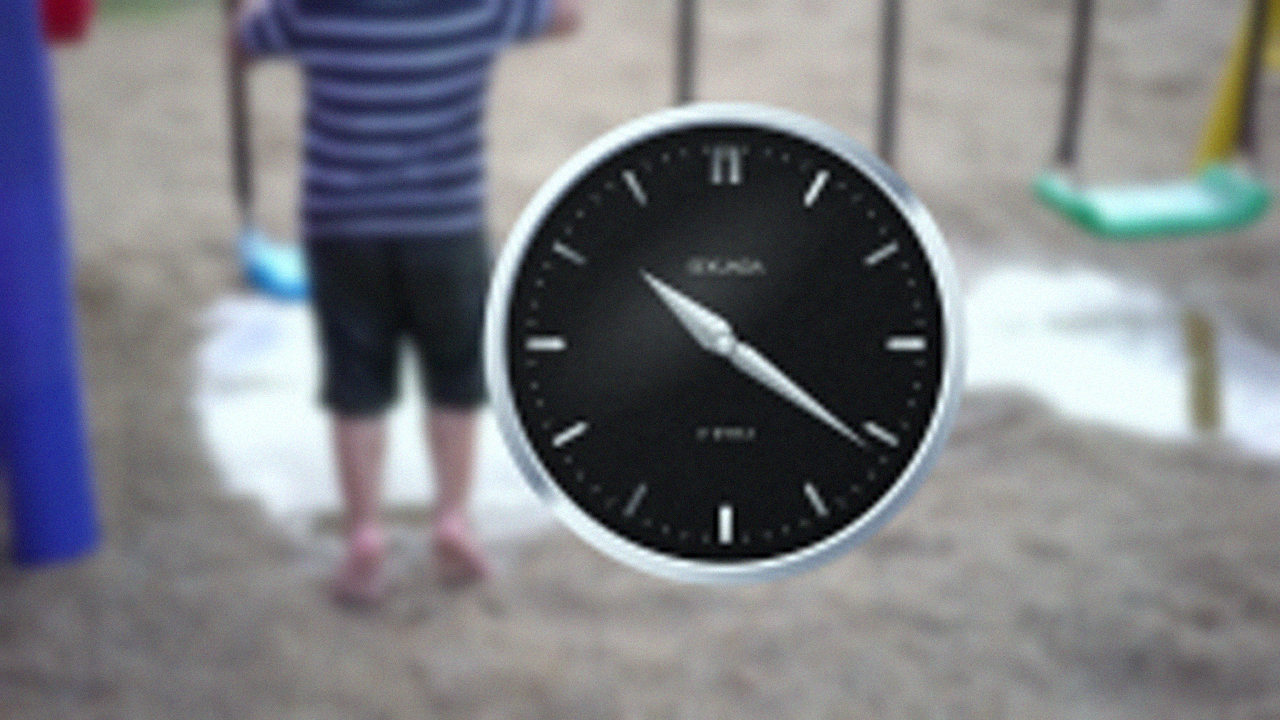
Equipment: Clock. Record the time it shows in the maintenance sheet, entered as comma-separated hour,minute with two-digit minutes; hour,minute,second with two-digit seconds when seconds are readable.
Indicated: 10,21
